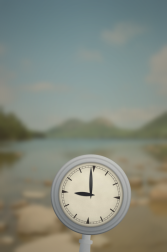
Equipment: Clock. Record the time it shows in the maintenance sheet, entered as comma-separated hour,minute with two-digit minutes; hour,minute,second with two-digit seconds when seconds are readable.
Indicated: 8,59
